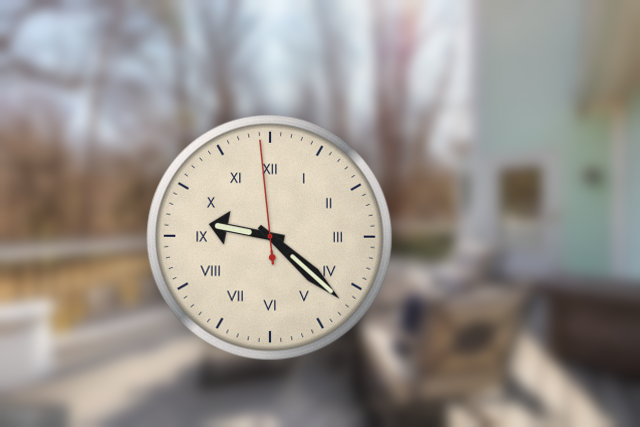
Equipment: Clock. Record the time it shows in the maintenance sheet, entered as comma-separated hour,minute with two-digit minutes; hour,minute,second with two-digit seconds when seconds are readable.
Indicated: 9,21,59
